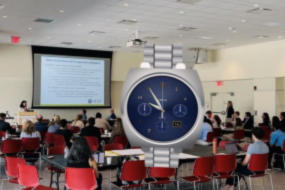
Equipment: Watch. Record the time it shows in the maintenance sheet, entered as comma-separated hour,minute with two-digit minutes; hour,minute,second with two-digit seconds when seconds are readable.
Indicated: 9,55
